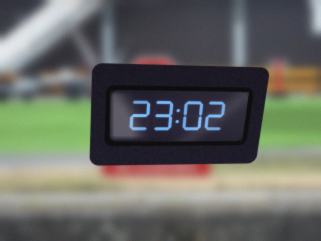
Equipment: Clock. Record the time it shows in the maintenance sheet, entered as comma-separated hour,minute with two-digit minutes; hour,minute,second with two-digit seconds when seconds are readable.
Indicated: 23,02
